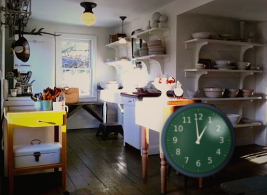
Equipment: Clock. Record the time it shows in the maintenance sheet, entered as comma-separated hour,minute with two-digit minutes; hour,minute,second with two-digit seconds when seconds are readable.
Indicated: 12,59
